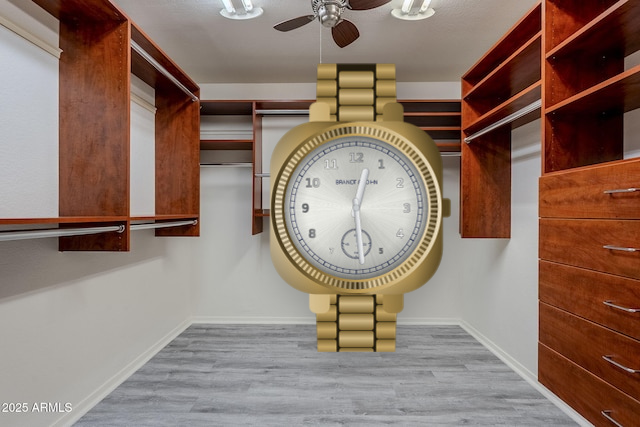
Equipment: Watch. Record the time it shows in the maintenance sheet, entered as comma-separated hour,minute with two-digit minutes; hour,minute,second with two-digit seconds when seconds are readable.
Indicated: 12,29
